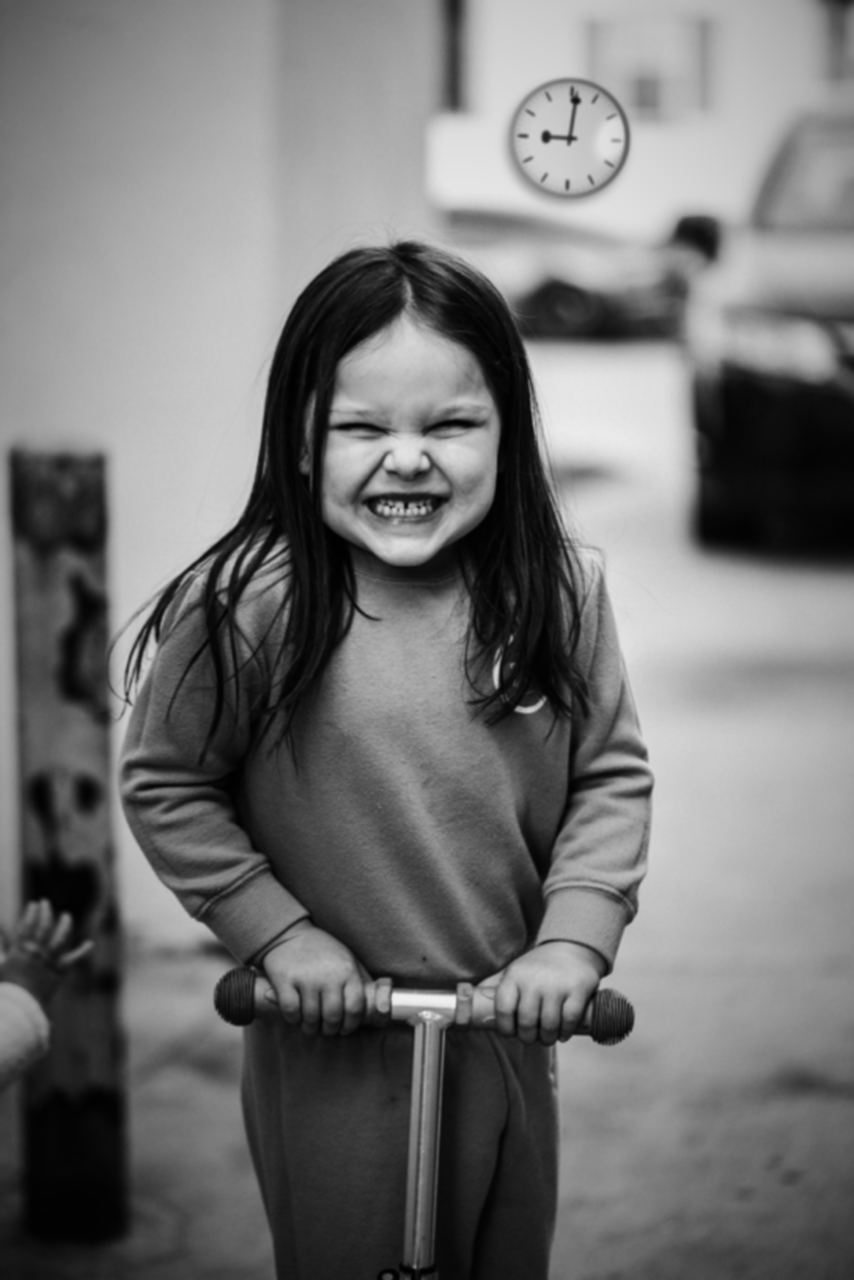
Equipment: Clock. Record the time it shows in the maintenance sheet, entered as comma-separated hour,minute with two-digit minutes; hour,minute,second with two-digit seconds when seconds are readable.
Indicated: 9,01
